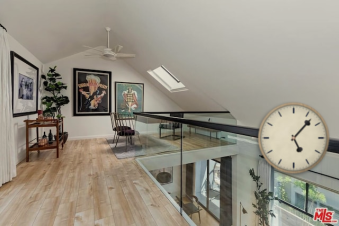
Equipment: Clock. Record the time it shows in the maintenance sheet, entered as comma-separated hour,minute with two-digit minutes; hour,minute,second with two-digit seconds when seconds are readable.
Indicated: 5,07
